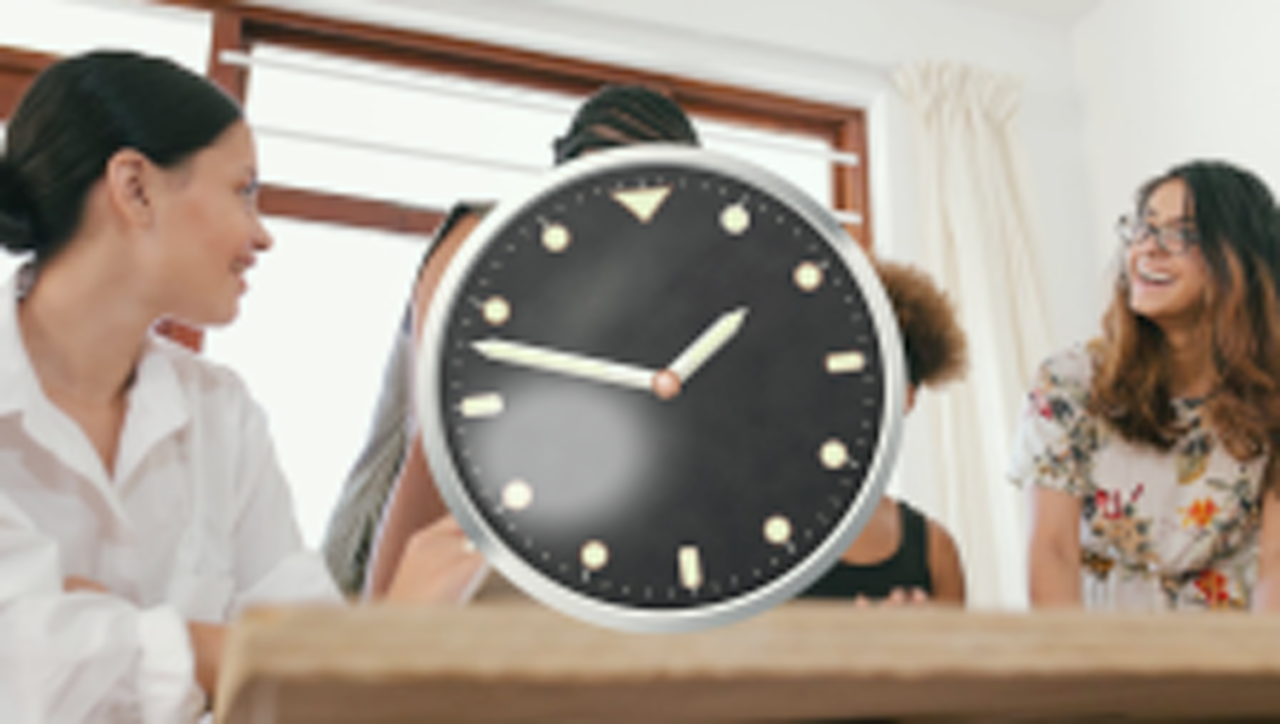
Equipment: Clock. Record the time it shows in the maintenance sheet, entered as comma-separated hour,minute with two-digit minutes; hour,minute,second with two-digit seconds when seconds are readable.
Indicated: 1,48
